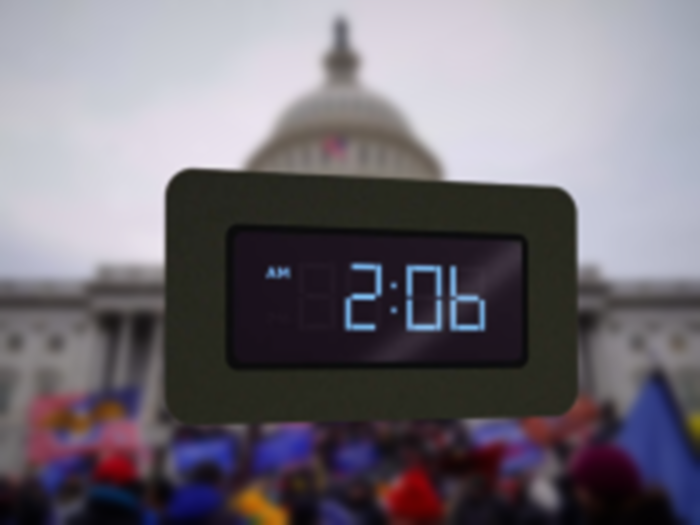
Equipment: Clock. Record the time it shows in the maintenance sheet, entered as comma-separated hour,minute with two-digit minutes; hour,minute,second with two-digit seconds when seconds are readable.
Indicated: 2,06
